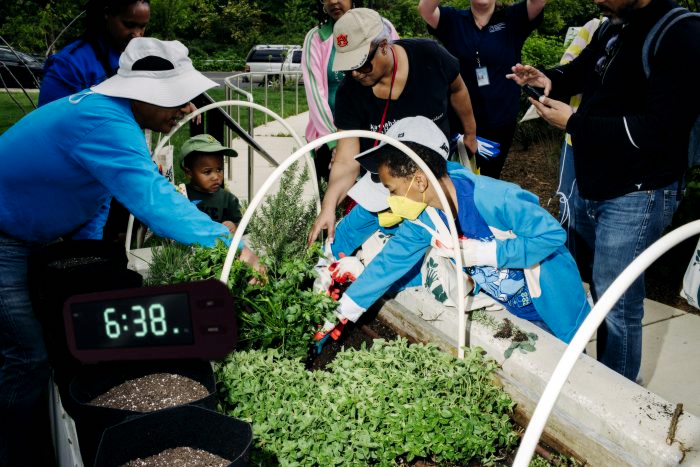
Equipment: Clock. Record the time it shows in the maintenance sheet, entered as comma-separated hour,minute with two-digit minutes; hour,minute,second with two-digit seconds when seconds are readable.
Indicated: 6,38
